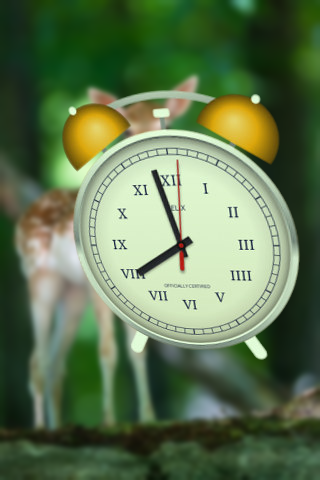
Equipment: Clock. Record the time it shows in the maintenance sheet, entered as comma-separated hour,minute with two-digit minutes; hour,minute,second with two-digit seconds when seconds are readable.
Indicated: 7,58,01
